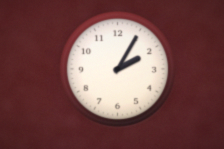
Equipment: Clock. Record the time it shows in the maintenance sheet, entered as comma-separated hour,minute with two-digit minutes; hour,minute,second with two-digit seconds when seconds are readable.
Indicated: 2,05
